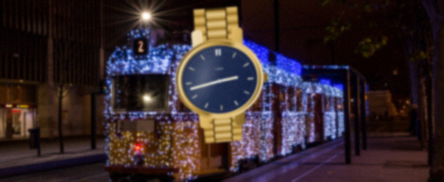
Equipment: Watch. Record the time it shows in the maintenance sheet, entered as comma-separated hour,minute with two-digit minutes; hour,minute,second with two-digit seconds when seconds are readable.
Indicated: 2,43
